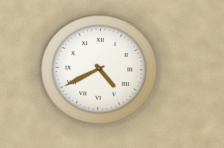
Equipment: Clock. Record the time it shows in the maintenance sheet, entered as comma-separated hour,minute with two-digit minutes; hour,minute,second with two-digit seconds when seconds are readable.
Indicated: 4,40
